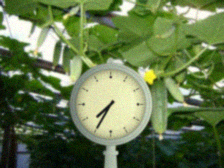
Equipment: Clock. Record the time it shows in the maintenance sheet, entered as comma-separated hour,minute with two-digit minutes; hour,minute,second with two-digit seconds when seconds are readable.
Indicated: 7,35
